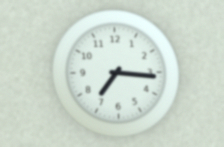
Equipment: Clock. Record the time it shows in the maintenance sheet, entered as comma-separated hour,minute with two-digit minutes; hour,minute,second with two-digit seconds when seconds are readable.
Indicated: 7,16
